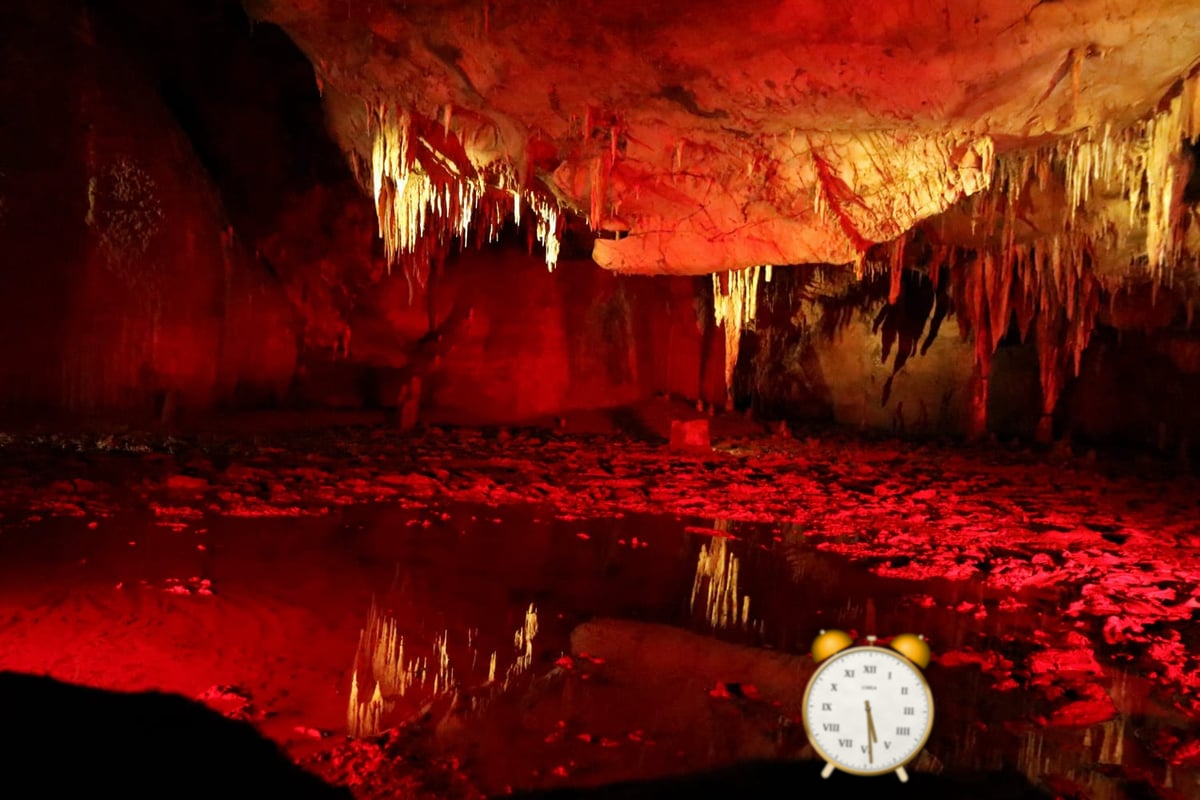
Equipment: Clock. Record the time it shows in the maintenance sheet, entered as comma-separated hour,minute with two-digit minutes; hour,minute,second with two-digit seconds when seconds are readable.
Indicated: 5,29
